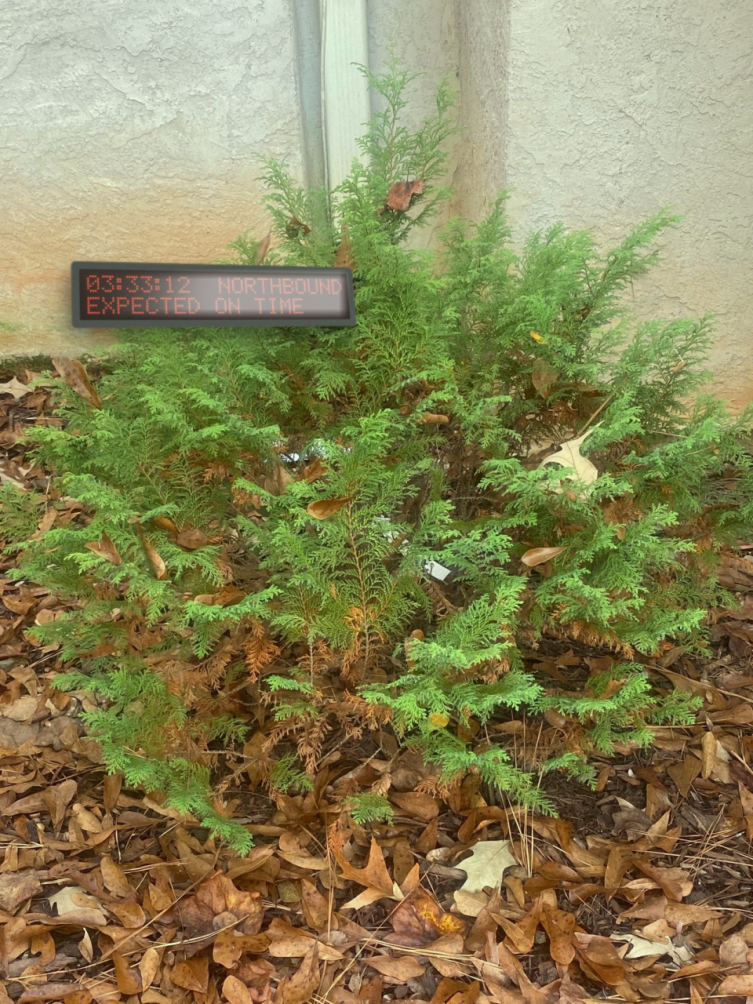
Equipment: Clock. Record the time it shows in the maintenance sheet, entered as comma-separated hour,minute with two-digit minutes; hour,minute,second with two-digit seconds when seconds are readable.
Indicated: 3,33,12
